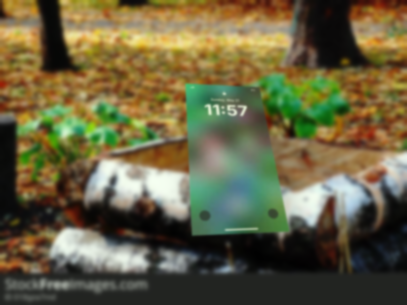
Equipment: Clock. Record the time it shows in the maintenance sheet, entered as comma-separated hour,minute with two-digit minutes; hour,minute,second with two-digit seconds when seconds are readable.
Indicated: 11,57
